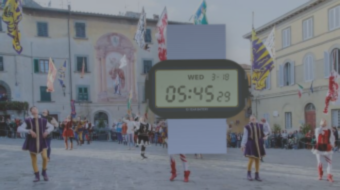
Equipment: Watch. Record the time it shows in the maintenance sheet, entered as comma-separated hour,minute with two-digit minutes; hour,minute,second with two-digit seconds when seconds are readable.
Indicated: 5,45,29
